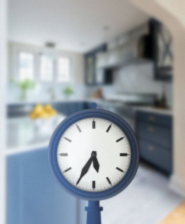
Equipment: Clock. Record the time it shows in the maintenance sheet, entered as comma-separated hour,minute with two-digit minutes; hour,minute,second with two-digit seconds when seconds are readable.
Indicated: 5,35
